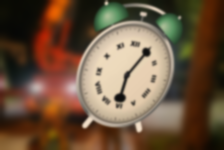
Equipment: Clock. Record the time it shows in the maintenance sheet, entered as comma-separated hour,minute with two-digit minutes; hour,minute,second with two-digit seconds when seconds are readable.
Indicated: 6,05
